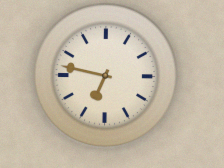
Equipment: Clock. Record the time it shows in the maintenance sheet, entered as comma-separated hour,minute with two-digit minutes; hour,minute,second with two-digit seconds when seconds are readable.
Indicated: 6,47
